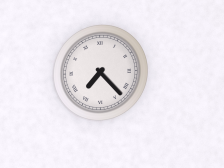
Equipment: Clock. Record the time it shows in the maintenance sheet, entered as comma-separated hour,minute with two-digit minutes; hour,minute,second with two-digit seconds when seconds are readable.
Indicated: 7,23
